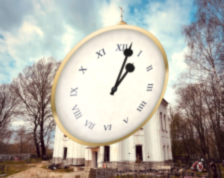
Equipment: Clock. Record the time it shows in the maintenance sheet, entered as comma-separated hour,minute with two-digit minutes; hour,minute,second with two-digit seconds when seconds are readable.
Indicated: 1,02
